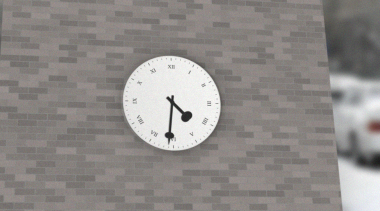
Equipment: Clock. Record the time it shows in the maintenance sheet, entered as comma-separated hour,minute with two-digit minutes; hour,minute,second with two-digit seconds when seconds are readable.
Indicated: 4,31
